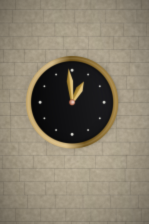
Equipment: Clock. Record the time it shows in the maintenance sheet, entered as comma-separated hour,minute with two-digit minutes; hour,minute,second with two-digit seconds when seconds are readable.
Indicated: 12,59
